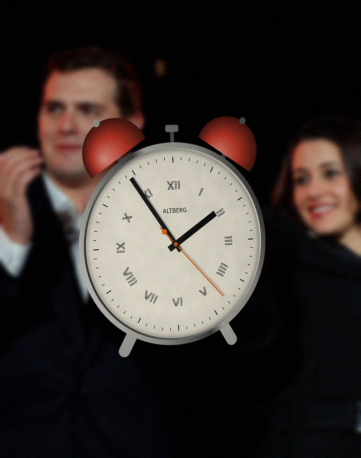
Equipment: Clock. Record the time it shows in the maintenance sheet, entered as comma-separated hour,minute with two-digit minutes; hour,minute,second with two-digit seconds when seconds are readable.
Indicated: 1,54,23
